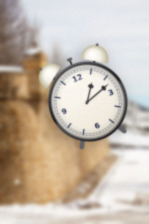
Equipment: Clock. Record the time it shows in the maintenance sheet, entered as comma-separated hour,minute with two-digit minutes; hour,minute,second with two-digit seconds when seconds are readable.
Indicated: 1,12
